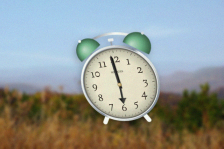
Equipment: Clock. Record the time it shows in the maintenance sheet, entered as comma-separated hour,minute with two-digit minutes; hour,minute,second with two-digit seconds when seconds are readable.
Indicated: 5,59
